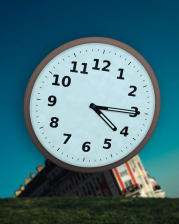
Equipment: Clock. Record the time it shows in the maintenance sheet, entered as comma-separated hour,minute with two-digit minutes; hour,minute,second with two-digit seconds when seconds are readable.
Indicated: 4,15
